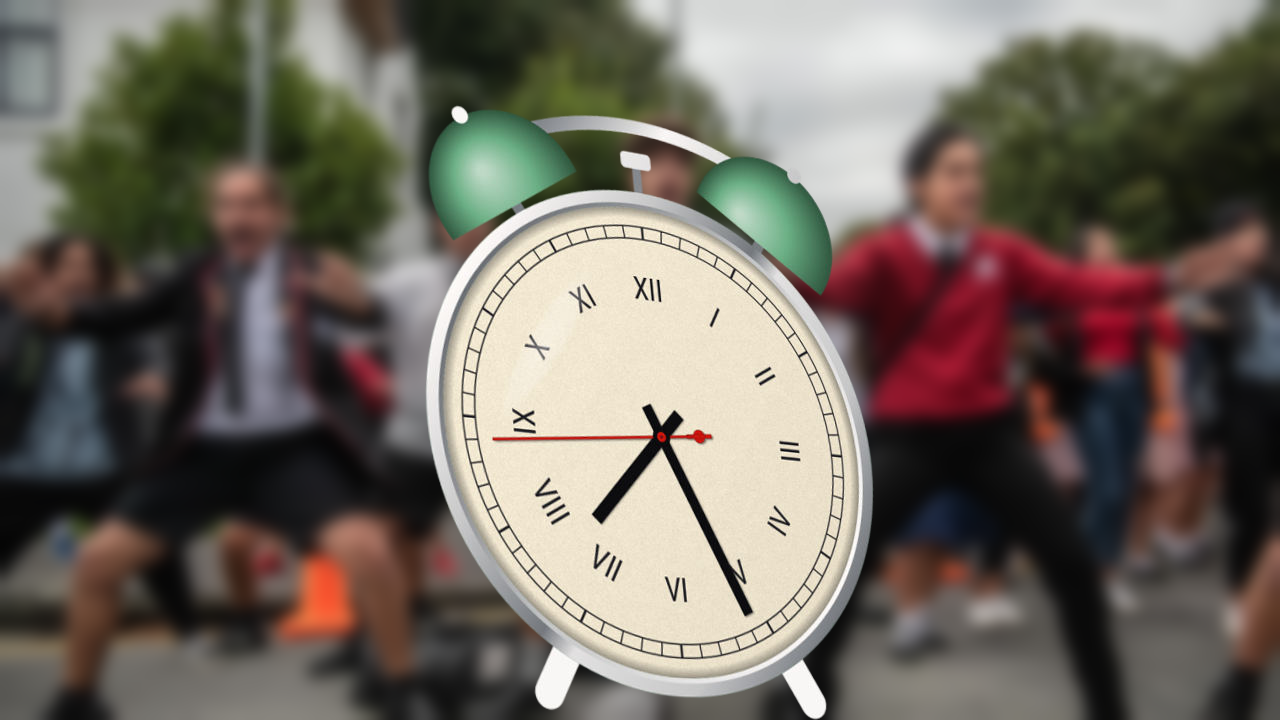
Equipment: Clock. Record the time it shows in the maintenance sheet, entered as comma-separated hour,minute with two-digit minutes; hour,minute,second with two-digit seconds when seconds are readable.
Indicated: 7,25,44
